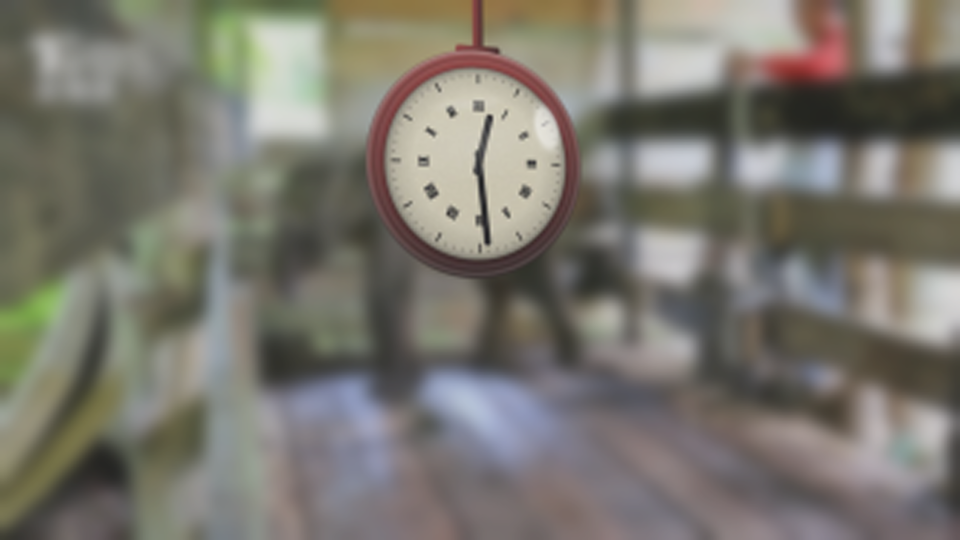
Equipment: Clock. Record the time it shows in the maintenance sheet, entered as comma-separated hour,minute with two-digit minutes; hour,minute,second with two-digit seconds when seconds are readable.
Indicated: 12,29
